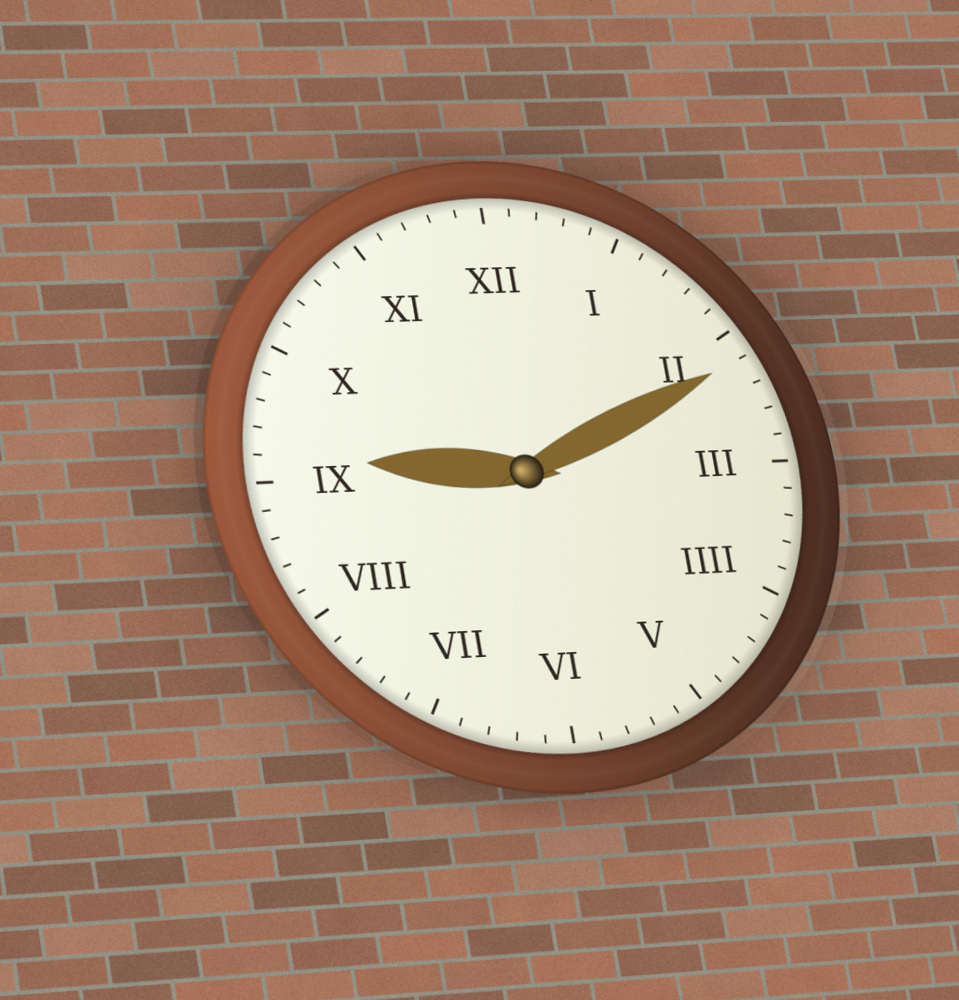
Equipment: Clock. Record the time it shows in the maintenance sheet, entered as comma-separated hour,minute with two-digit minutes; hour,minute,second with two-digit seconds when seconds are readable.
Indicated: 9,11
